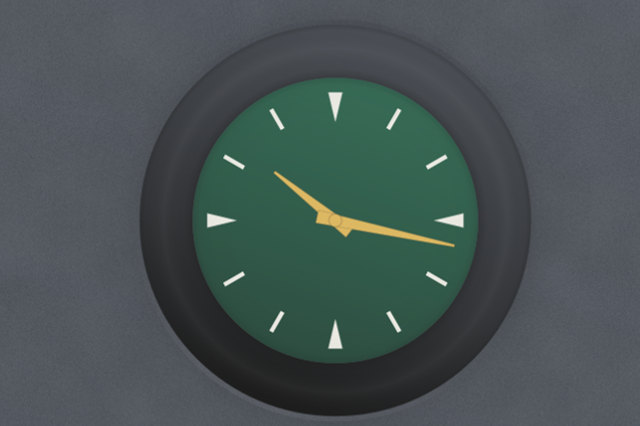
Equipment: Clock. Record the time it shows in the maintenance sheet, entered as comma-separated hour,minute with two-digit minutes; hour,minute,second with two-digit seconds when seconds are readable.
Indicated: 10,17
